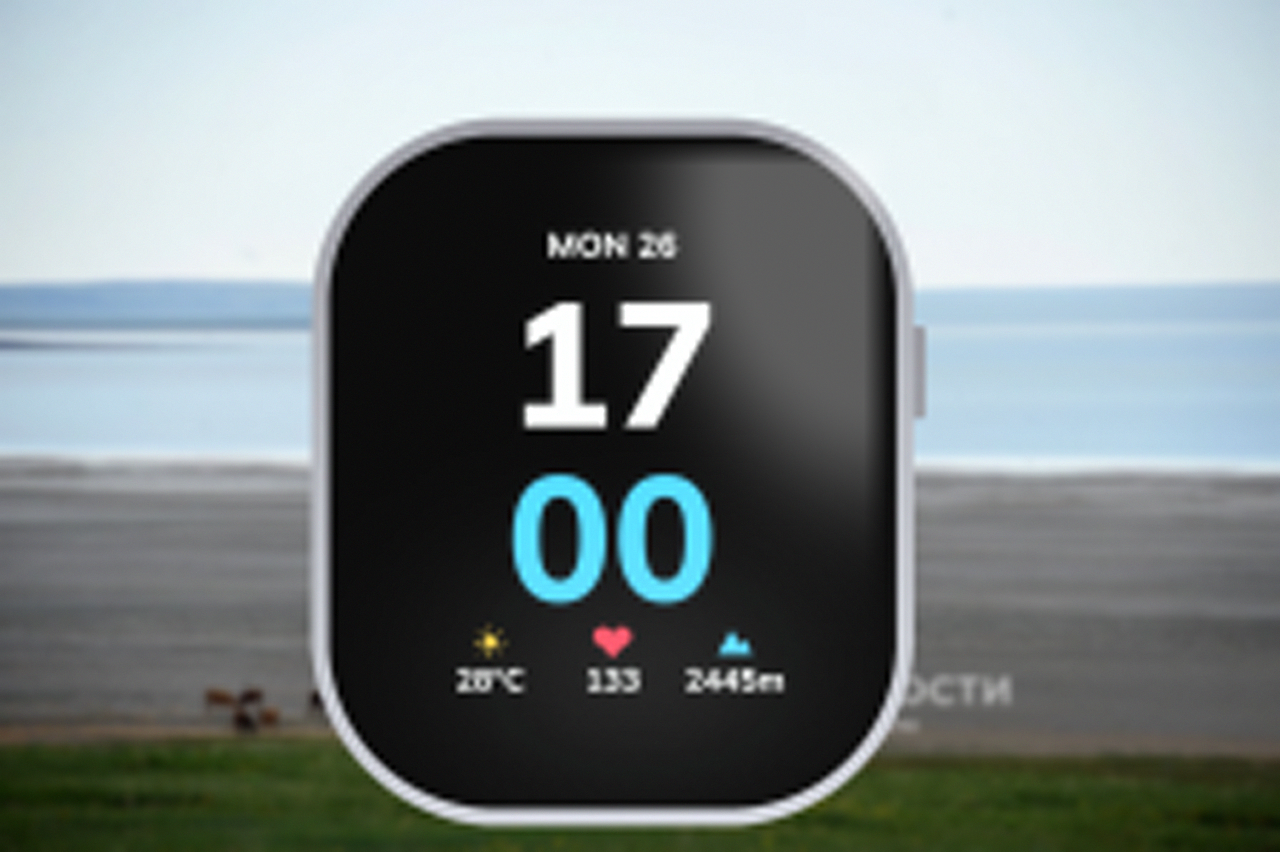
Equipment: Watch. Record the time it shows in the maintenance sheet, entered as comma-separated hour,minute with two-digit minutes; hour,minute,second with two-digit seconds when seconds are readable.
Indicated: 17,00
